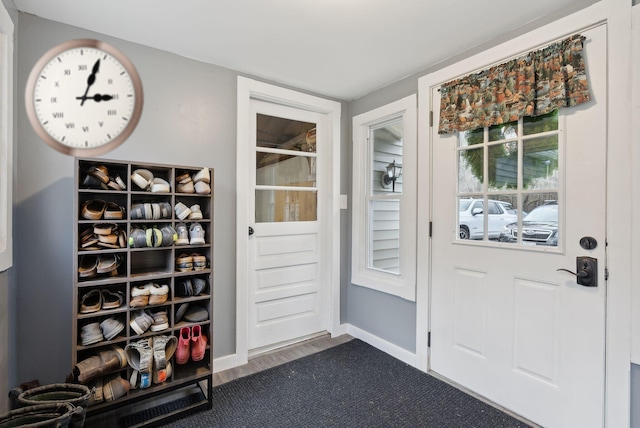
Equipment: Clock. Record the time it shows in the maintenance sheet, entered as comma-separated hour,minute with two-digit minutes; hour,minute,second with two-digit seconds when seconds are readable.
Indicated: 3,04
